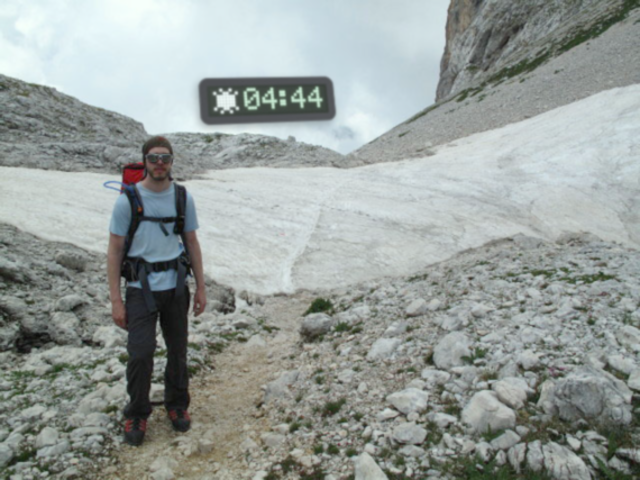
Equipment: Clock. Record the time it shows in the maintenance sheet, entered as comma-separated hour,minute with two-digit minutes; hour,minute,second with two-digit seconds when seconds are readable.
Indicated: 4,44
